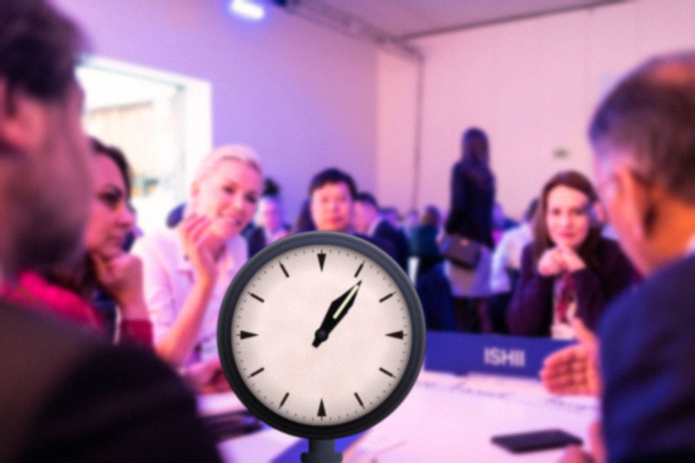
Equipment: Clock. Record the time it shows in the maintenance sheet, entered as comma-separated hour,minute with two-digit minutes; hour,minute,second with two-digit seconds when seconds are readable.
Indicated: 1,06
